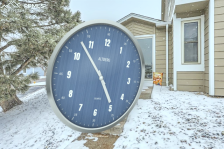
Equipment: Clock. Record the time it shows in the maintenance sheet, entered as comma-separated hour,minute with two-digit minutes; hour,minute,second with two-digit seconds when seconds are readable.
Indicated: 4,53
